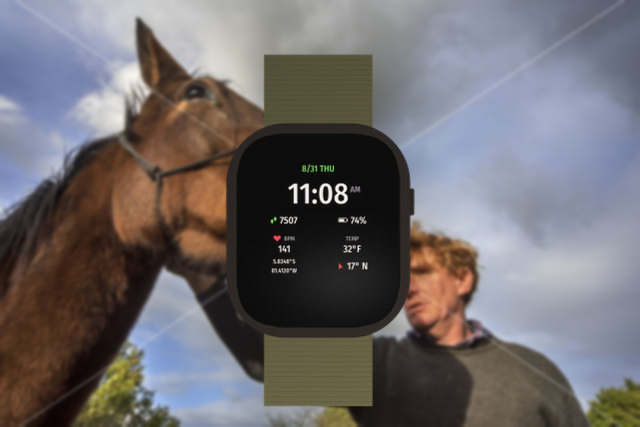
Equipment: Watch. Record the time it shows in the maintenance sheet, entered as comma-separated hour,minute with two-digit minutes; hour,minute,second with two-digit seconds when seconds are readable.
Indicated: 11,08
